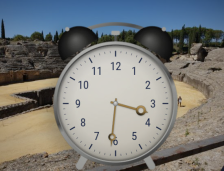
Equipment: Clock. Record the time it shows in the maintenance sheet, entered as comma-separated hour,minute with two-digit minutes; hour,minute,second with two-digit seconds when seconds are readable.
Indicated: 3,31
